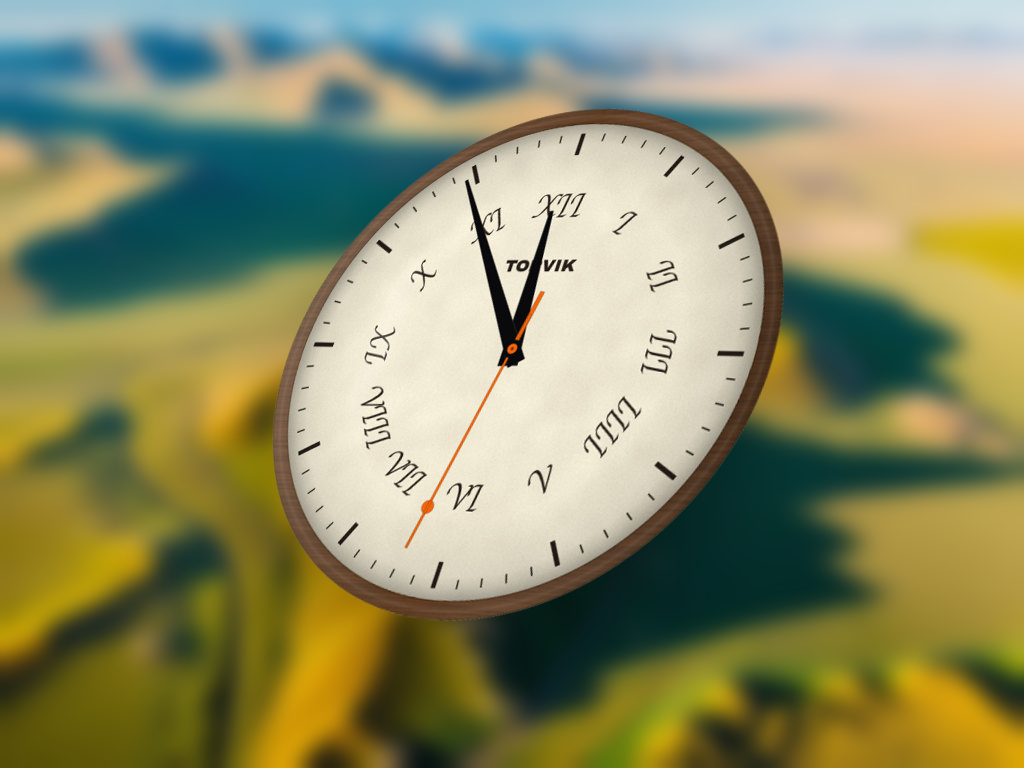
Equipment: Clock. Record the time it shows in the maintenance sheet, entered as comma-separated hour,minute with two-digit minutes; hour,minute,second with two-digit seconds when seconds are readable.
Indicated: 11,54,32
